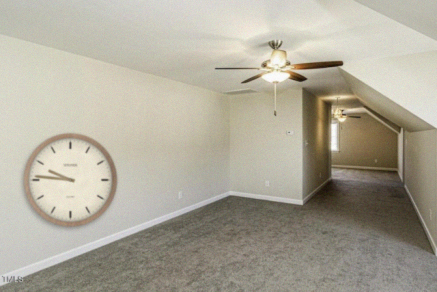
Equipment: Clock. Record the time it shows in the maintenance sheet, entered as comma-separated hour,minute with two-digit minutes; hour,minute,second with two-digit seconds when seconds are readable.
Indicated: 9,46
